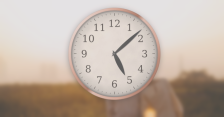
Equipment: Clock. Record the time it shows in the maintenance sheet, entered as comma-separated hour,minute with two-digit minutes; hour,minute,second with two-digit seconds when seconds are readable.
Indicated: 5,08
